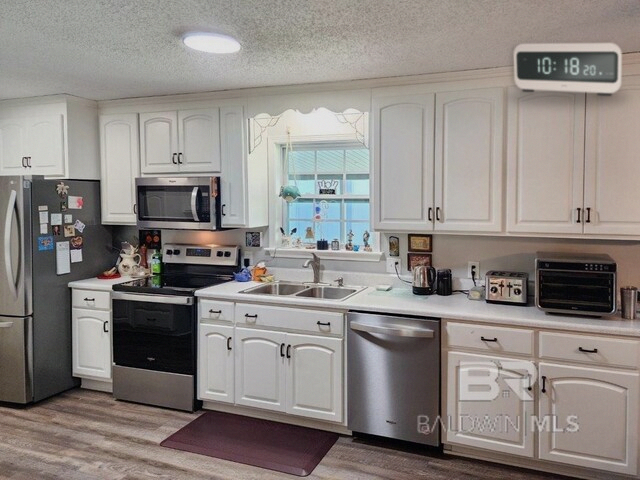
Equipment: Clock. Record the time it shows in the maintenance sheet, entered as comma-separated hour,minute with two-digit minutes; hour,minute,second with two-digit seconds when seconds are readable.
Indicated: 10,18
